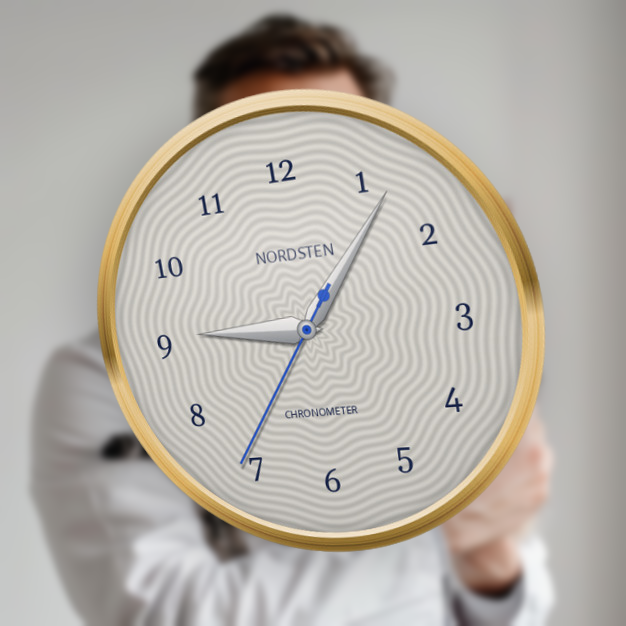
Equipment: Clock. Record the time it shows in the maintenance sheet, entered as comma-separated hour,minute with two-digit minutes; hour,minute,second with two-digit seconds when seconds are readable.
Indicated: 9,06,36
